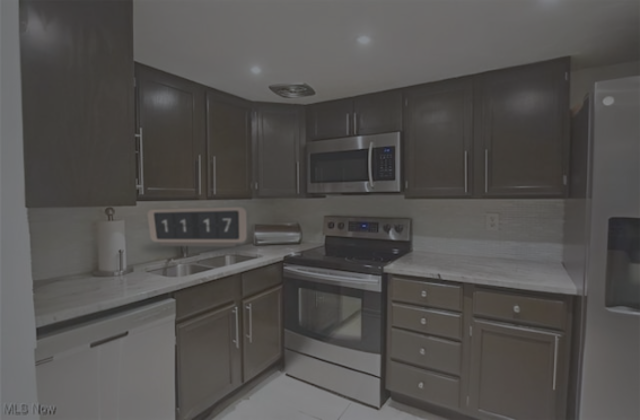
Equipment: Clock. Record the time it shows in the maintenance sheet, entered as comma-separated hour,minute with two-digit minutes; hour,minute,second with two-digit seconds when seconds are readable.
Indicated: 11,17
